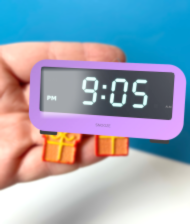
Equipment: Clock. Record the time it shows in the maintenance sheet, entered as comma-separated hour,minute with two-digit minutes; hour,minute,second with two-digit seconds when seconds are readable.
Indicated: 9,05
